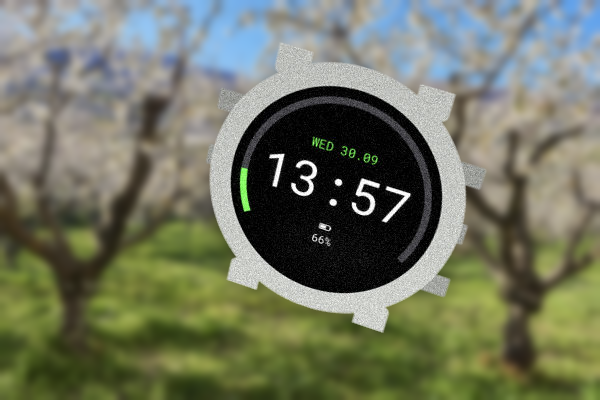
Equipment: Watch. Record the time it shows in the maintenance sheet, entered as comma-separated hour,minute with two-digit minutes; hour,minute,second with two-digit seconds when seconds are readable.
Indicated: 13,57
